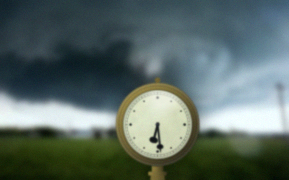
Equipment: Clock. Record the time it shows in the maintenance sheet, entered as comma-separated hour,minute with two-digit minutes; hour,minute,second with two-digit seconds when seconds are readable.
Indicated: 6,29
